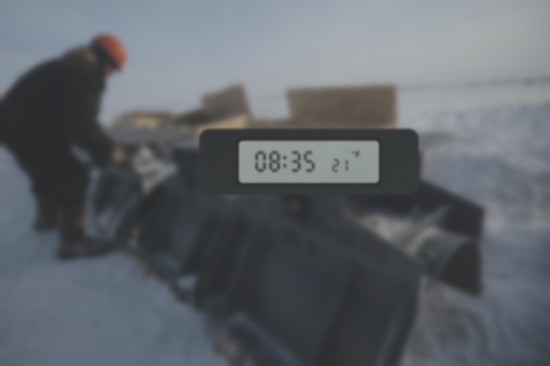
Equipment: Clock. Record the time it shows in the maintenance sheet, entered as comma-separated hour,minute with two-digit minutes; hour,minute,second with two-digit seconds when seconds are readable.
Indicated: 8,35
